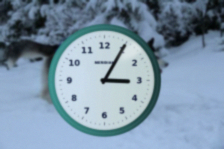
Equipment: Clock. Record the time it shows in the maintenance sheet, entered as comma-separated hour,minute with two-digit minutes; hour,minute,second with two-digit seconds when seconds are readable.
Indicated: 3,05
